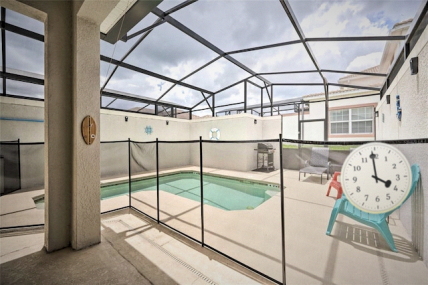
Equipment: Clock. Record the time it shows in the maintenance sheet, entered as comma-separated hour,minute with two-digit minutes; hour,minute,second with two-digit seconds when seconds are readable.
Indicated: 3,59
